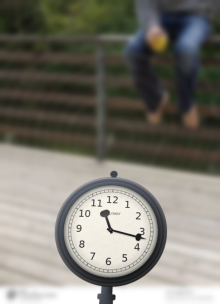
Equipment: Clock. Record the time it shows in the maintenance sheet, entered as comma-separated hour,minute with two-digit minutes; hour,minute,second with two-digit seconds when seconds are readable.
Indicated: 11,17
